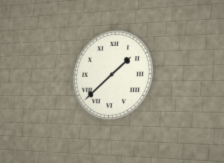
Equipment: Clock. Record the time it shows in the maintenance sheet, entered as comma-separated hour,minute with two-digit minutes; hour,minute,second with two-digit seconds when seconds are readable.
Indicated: 1,38
